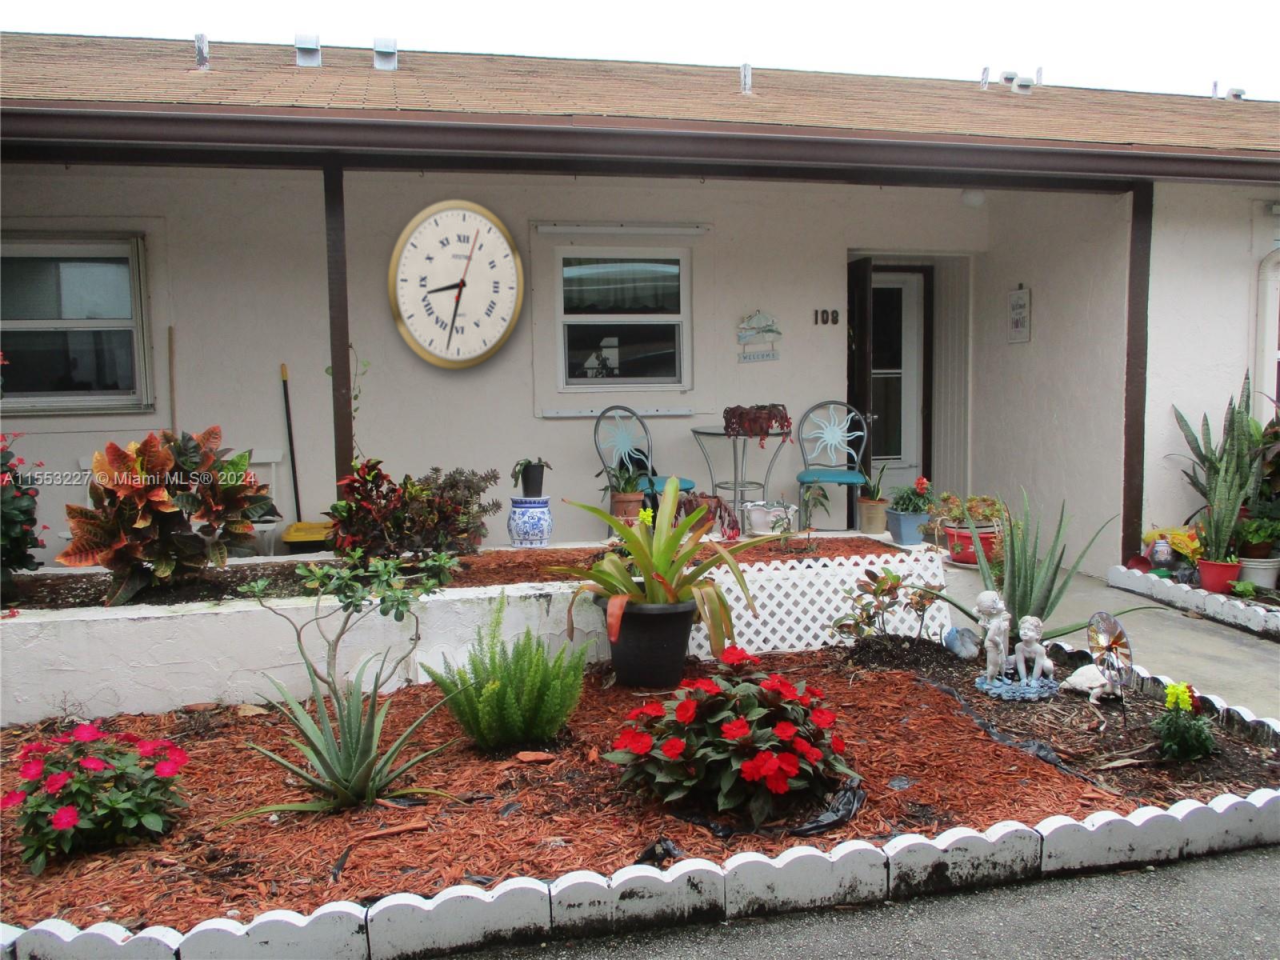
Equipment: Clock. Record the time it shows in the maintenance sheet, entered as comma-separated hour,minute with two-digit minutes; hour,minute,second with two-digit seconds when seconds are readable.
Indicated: 8,32,03
